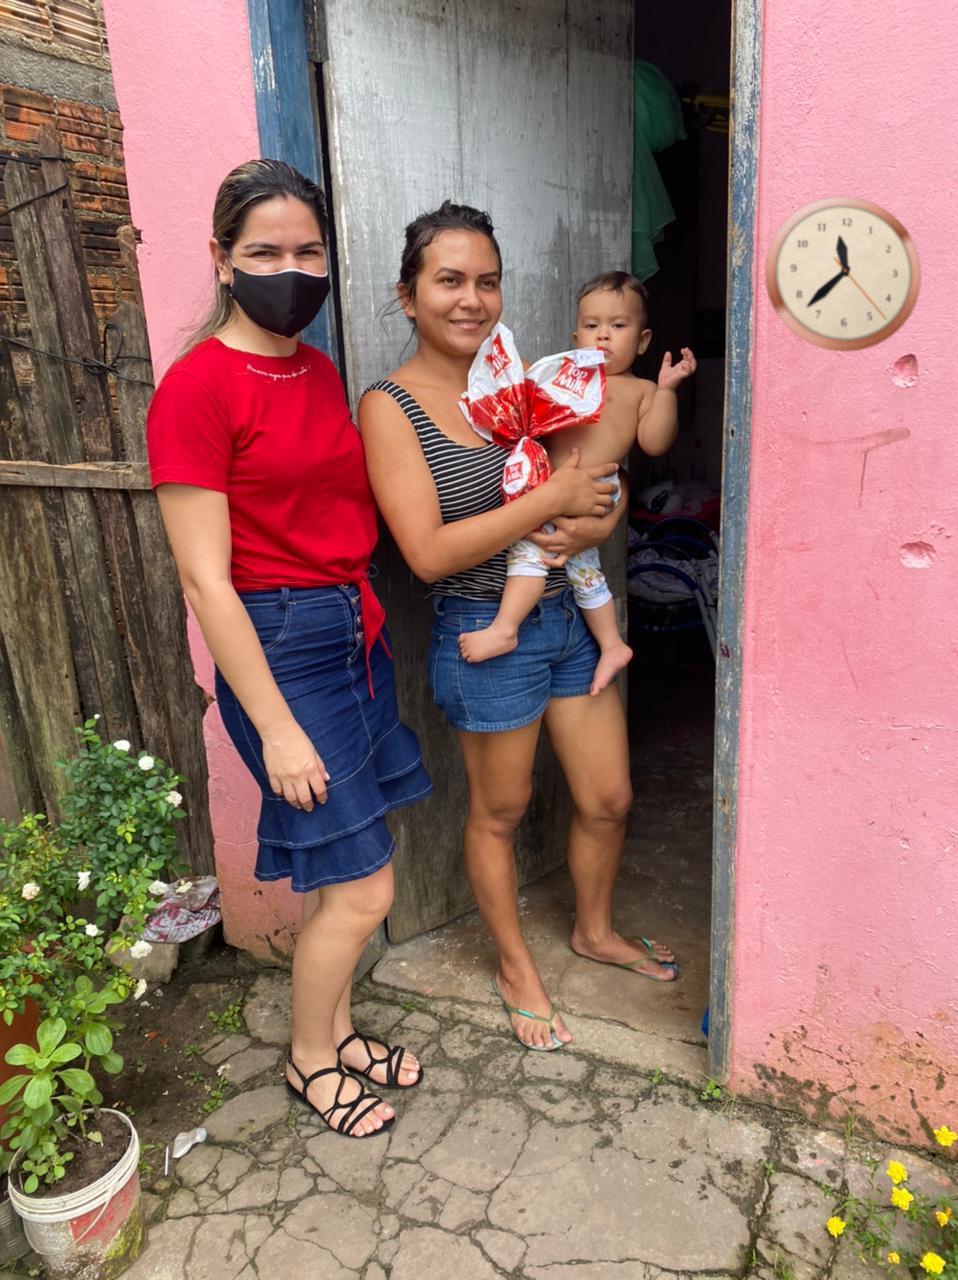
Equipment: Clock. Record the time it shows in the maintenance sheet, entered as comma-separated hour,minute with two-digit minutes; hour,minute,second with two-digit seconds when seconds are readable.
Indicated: 11,37,23
